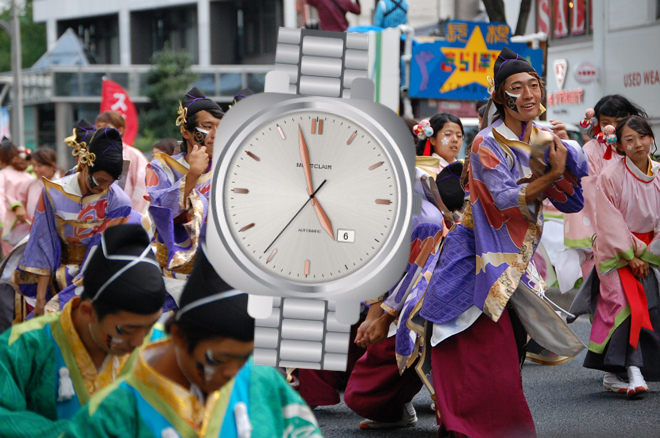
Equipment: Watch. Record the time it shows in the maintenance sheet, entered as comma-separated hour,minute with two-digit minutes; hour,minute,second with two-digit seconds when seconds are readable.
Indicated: 4,57,36
